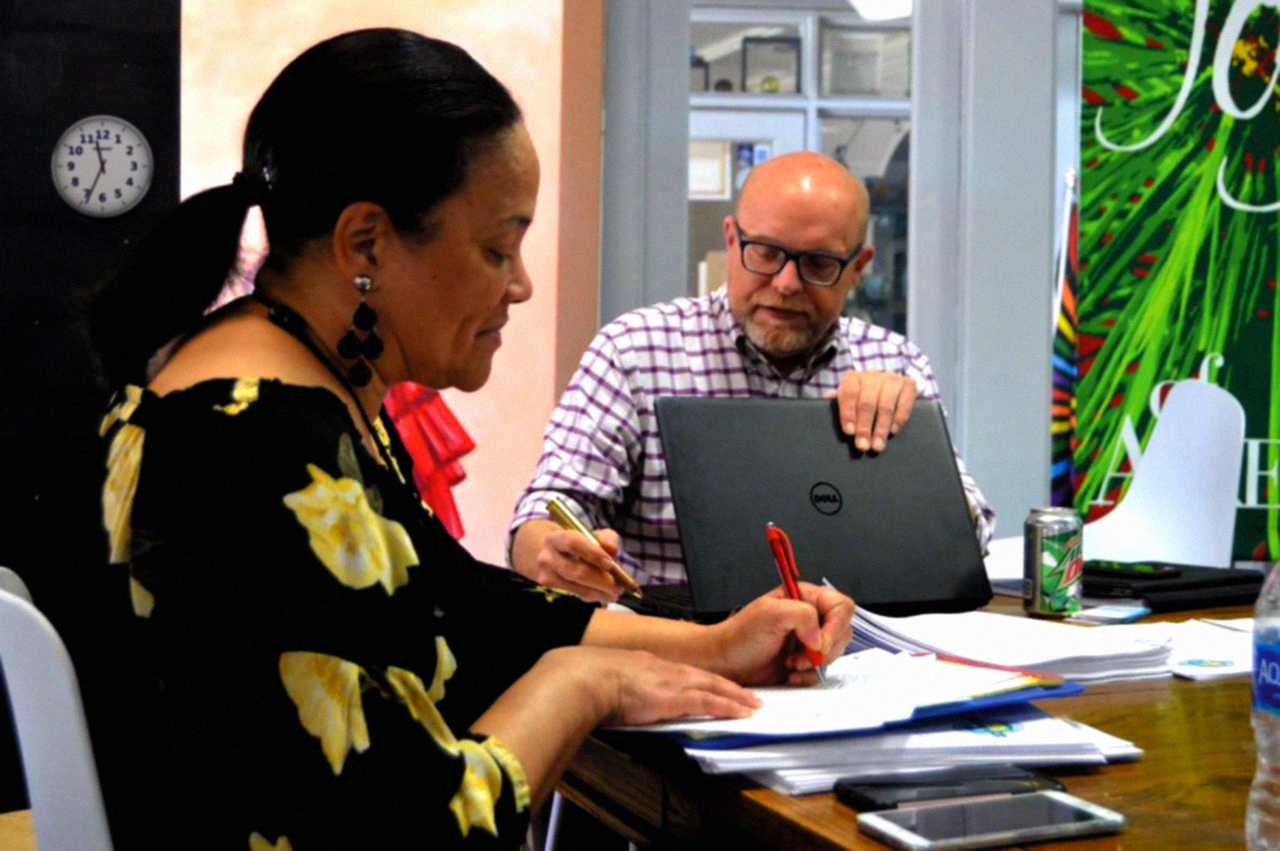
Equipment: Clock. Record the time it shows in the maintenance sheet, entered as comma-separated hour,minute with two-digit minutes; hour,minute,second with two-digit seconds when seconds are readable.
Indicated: 11,34
